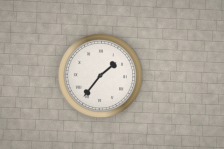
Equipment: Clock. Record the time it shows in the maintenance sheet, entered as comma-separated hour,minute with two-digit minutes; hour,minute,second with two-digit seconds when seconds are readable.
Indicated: 1,36
